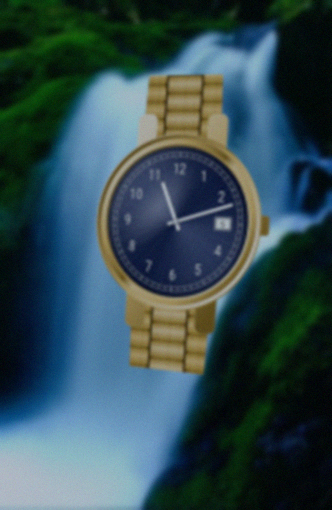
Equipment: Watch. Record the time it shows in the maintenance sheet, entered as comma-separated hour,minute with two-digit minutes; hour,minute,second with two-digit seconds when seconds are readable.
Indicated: 11,12
